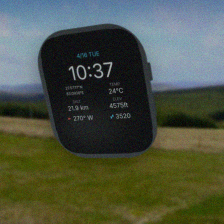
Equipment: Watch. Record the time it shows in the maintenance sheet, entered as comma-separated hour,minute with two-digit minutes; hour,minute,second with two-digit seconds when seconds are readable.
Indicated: 10,37
